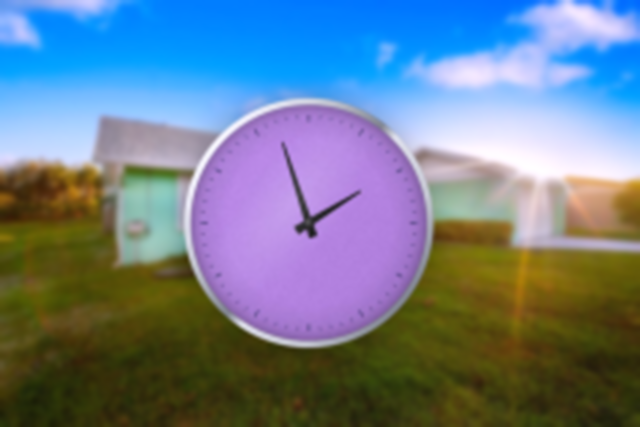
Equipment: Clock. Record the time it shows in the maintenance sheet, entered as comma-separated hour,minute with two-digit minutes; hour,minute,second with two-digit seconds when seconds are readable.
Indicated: 1,57
